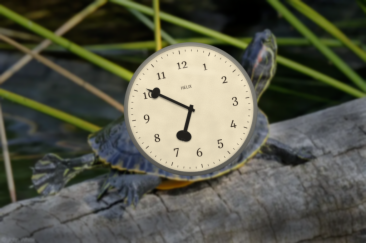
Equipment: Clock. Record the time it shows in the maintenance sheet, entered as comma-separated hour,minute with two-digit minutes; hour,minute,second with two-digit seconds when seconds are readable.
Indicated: 6,51
